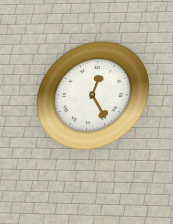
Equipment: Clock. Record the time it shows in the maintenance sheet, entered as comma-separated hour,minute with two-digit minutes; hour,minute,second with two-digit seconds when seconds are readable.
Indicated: 12,24
